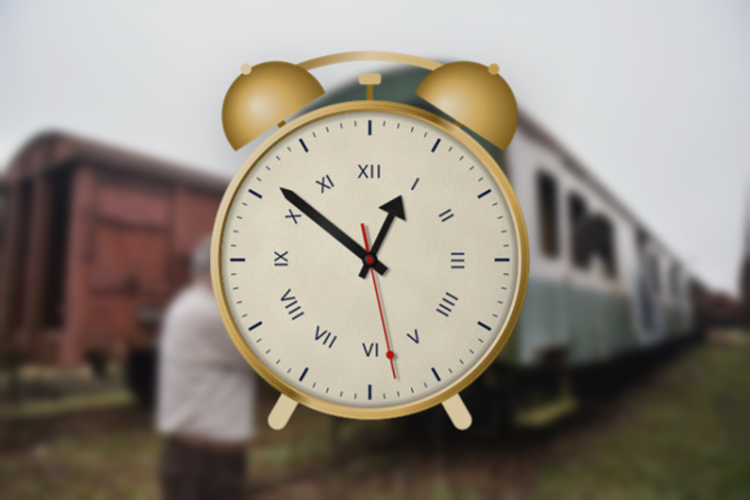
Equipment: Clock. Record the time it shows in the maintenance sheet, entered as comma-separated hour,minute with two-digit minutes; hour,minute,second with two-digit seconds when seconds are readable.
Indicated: 12,51,28
